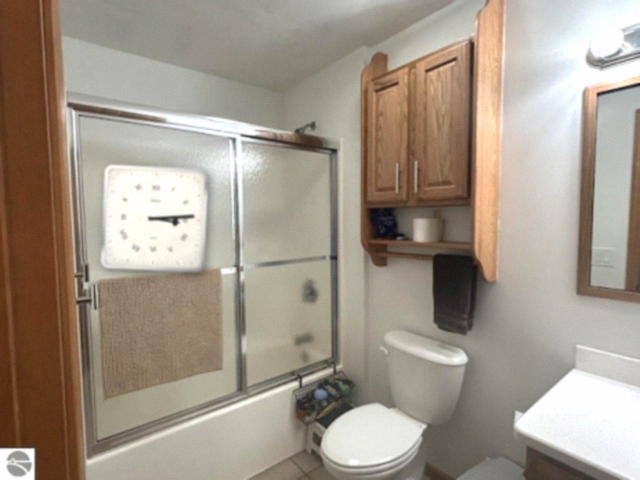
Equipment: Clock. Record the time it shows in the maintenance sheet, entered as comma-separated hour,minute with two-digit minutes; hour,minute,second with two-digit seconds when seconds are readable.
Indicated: 3,14
